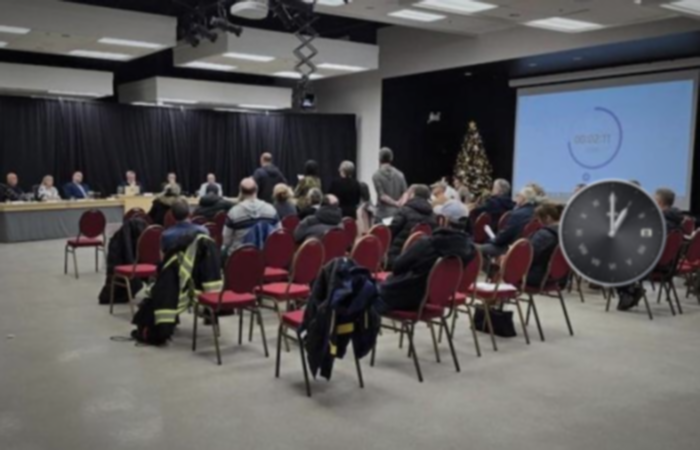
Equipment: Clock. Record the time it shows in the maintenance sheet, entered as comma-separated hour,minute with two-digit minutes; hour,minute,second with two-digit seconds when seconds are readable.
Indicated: 1,00
